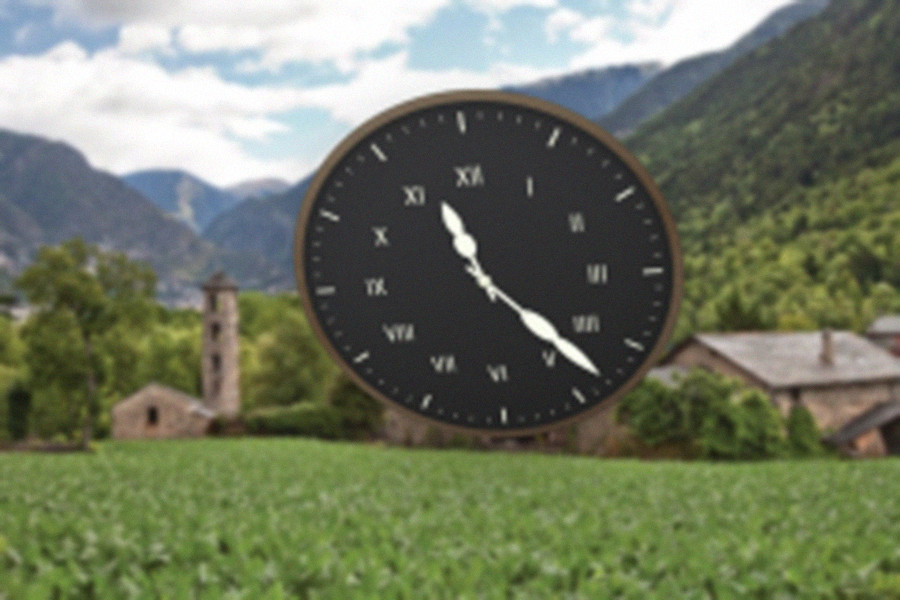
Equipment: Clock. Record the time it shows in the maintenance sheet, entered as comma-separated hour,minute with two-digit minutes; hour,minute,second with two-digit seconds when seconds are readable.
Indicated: 11,23
